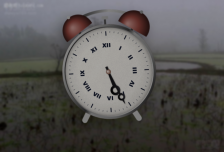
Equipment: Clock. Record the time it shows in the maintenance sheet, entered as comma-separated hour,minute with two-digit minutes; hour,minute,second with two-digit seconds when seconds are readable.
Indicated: 5,26
